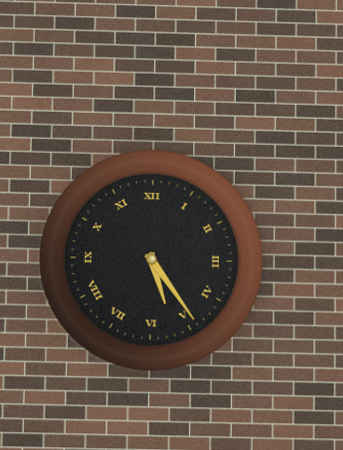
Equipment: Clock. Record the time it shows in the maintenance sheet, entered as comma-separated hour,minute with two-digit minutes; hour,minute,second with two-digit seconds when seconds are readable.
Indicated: 5,24
